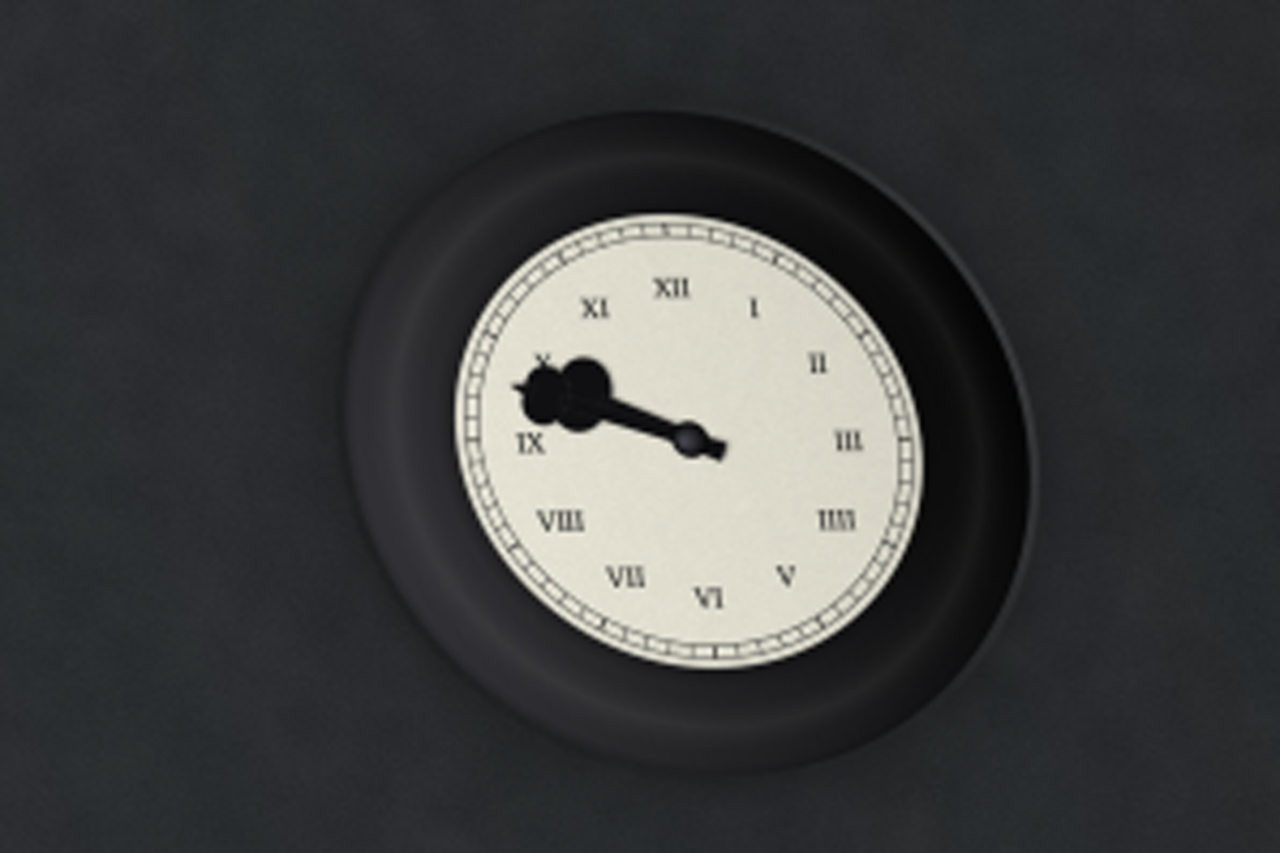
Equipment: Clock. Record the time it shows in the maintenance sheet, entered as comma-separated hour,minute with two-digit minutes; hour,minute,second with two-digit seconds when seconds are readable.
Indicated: 9,48
